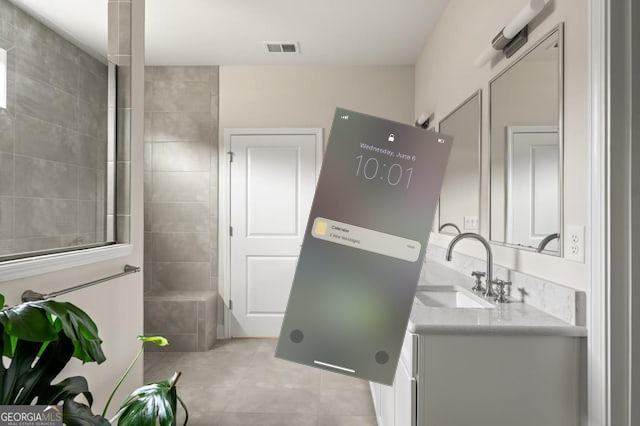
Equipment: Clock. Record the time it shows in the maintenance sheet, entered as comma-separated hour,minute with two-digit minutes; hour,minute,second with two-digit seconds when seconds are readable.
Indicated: 10,01
